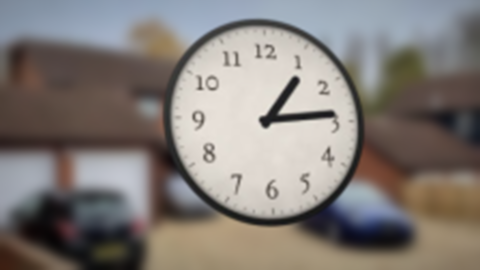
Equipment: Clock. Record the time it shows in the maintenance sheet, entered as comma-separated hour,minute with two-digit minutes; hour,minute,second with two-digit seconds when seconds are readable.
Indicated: 1,14
